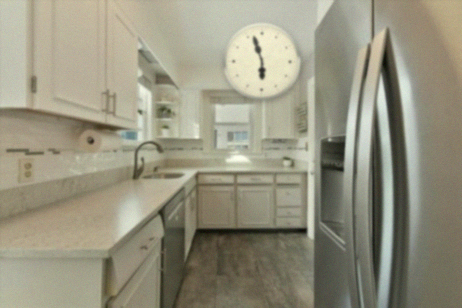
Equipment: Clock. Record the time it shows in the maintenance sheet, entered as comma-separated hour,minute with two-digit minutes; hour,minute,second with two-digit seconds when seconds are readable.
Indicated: 5,57
